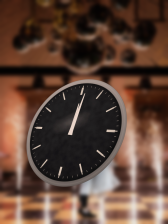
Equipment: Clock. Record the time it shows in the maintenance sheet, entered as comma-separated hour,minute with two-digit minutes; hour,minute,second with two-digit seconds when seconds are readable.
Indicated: 12,01
